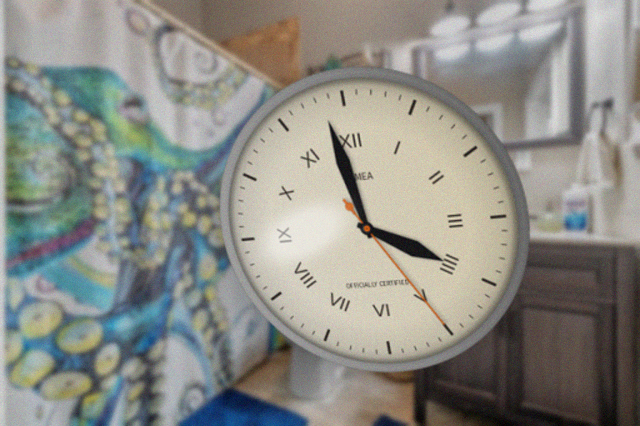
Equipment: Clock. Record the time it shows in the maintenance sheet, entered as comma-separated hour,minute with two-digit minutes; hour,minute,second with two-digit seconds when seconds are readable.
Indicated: 3,58,25
